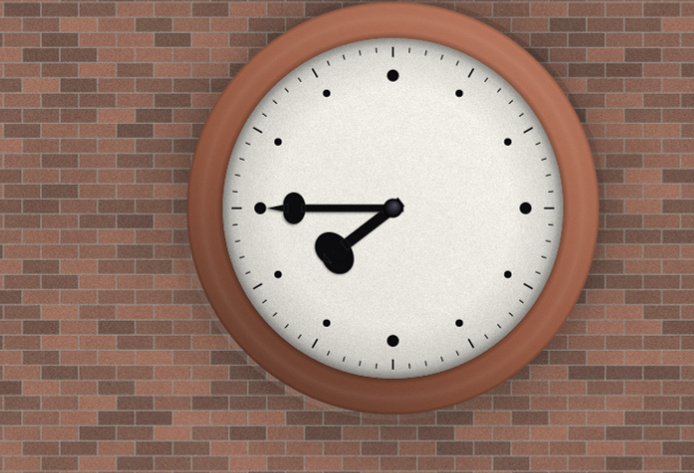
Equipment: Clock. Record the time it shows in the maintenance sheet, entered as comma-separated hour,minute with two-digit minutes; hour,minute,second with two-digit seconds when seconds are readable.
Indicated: 7,45
